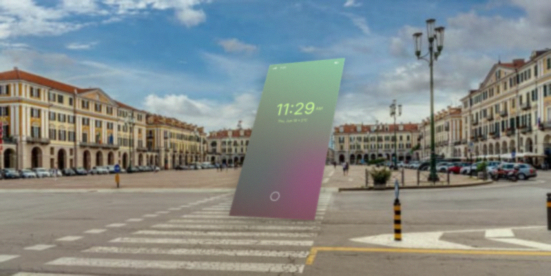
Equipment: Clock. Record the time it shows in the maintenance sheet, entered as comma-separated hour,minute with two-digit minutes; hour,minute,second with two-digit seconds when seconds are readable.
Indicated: 11,29
